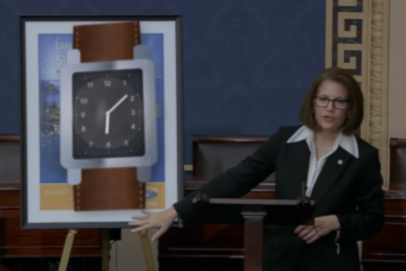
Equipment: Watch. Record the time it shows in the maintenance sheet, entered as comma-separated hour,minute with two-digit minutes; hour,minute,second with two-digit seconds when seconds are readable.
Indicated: 6,08
